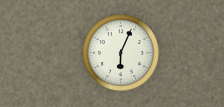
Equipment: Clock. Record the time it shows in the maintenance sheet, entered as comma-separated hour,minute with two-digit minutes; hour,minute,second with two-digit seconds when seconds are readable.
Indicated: 6,04
